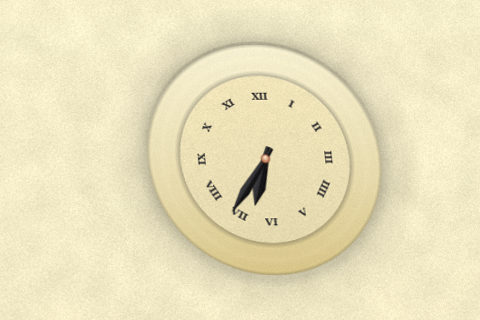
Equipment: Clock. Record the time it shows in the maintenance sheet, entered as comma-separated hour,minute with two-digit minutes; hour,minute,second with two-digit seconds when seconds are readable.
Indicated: 6,36
